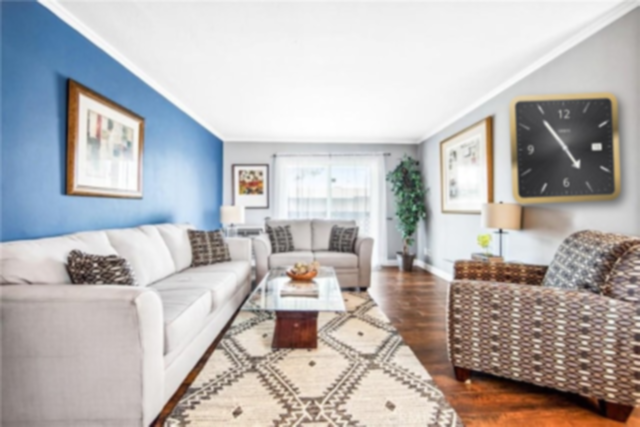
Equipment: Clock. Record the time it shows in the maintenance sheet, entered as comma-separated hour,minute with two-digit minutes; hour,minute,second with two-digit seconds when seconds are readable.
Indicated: 4,54
